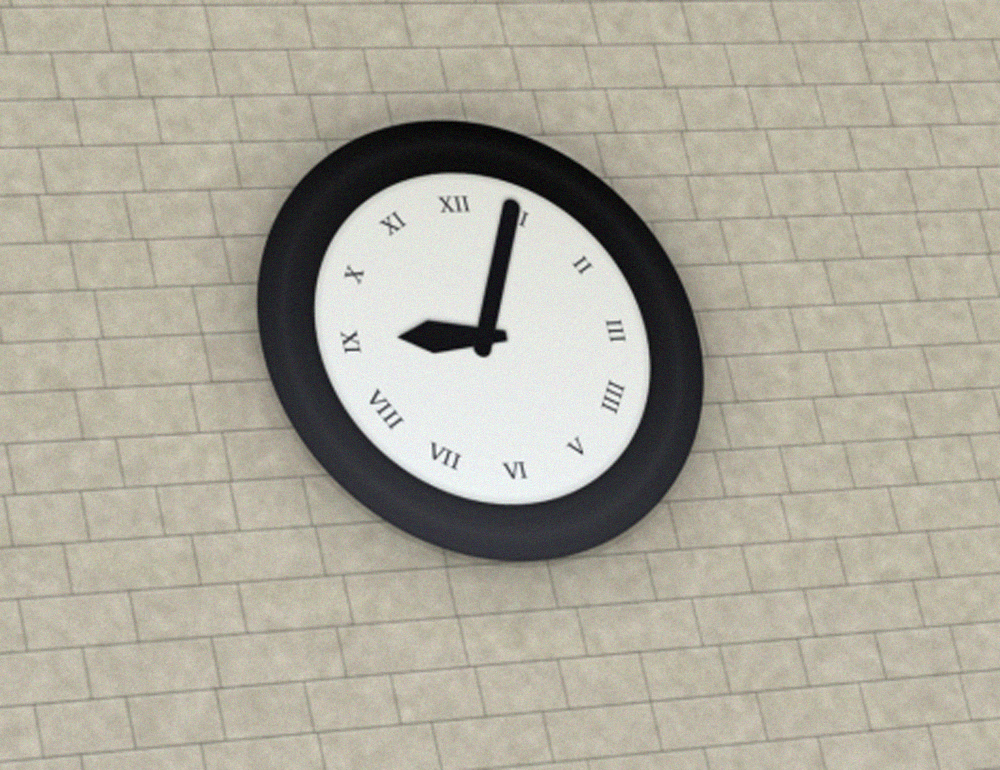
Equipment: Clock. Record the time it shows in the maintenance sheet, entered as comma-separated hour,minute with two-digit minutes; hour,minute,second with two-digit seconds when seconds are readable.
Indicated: 9,04
